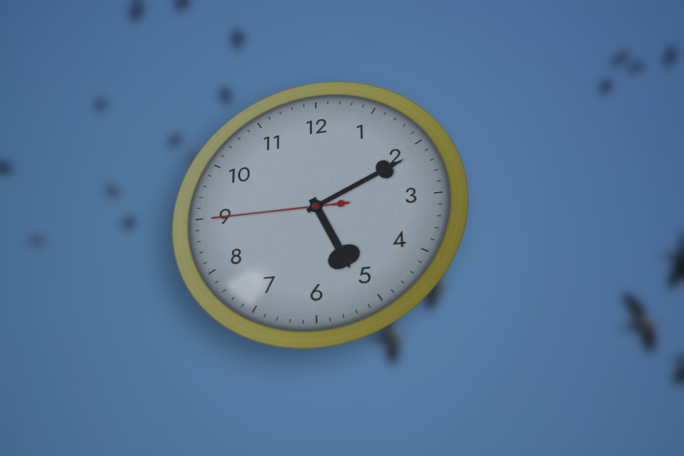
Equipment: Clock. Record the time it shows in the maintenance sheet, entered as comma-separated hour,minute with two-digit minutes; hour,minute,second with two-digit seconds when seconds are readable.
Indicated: 5,10,45
